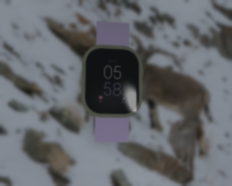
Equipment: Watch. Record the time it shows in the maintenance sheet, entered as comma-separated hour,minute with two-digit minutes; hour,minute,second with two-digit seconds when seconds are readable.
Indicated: 5,58
